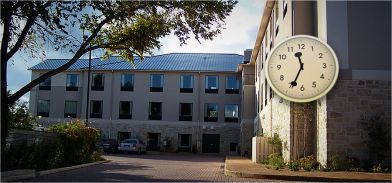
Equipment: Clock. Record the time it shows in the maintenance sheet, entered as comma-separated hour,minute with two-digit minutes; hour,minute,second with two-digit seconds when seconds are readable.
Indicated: 11,34
